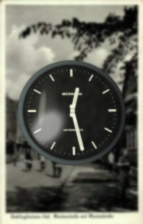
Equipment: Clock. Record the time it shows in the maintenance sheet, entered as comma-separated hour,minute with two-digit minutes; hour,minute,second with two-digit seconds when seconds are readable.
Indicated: 12,28
